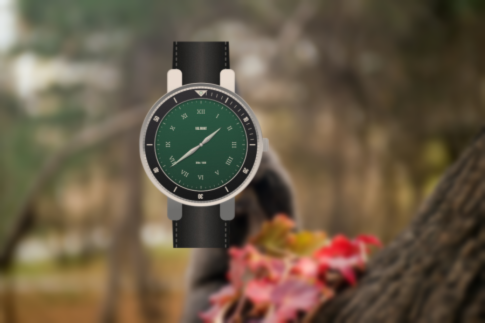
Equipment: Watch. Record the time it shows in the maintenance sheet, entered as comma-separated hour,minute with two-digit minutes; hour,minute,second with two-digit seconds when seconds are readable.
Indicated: 1,39
